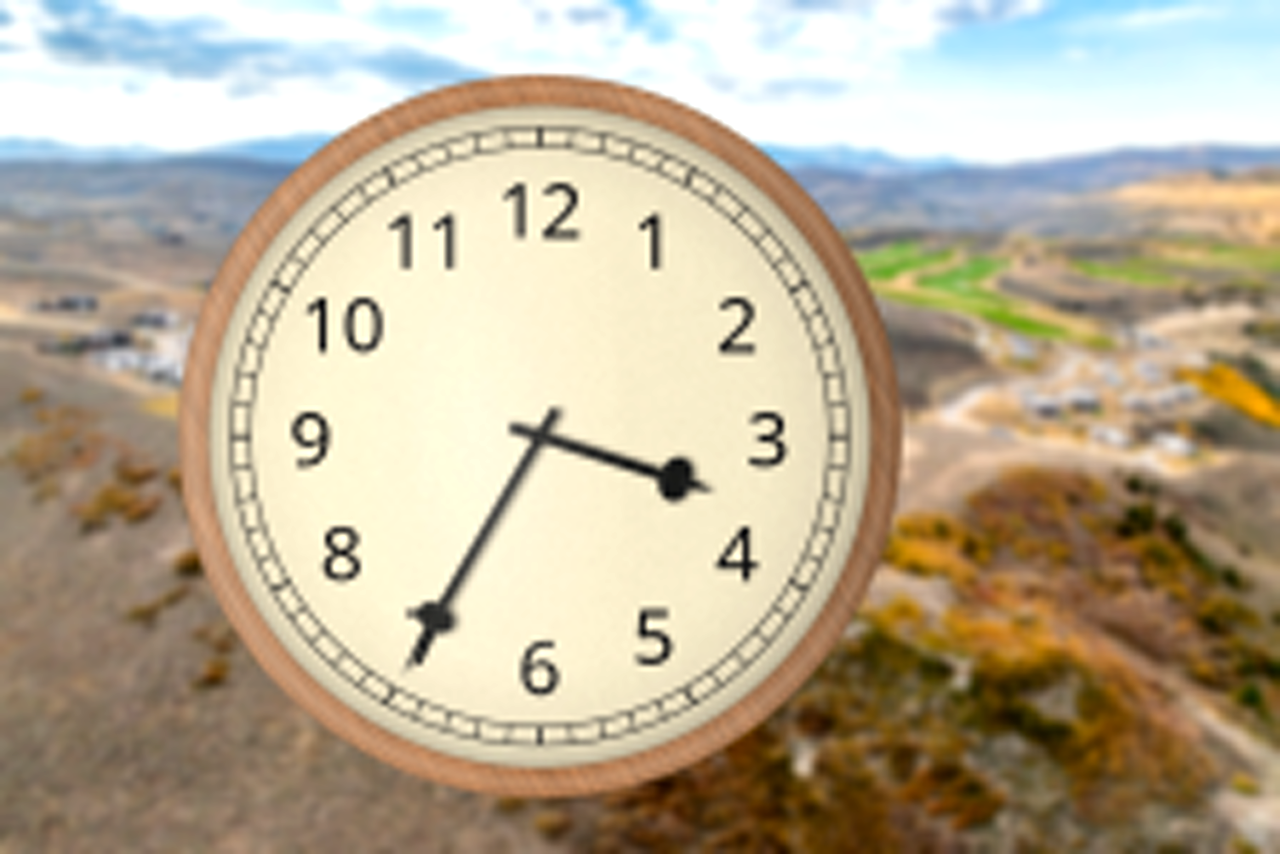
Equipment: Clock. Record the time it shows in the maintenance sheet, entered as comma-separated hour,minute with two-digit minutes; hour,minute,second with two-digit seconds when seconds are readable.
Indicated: 3,35
